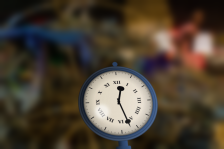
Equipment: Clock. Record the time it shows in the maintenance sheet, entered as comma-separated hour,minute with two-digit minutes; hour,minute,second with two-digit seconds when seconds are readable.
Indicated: 12,27
